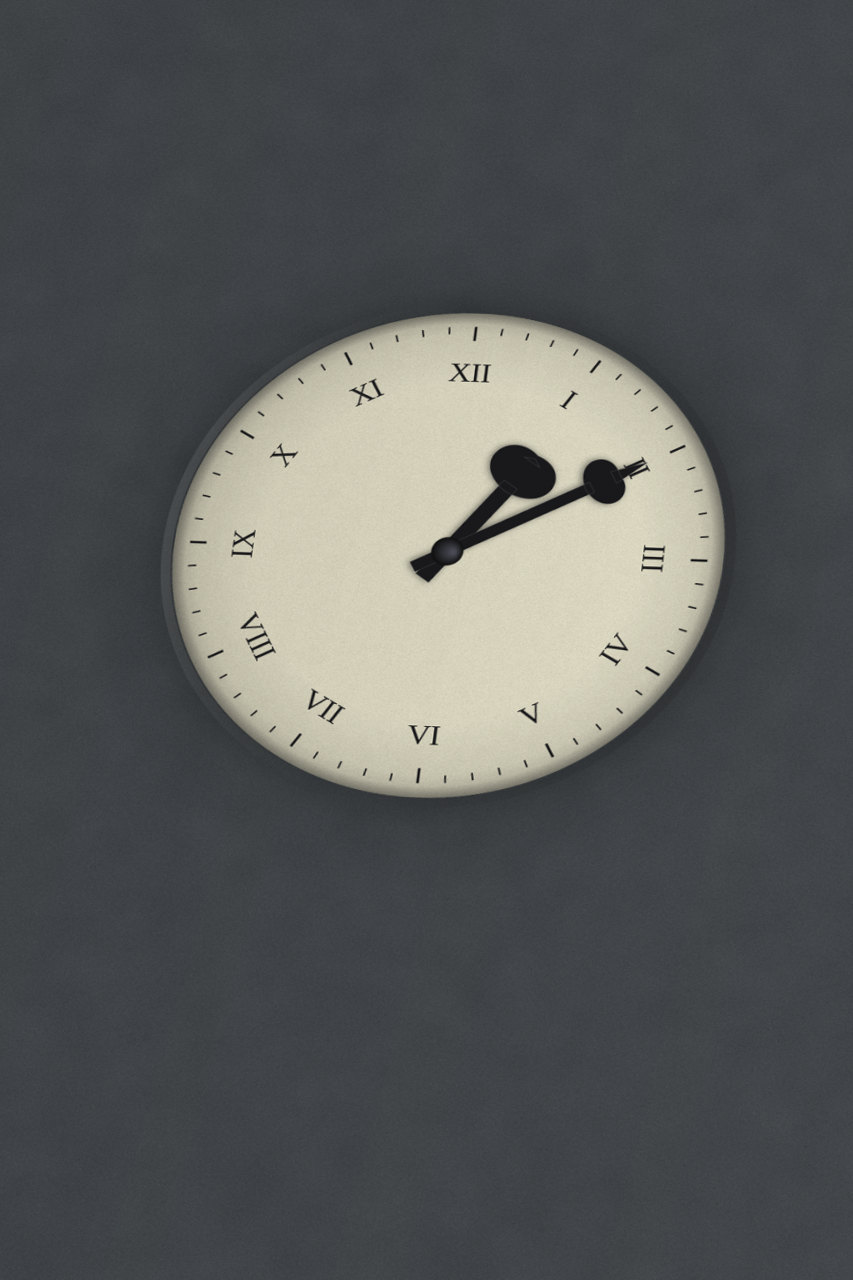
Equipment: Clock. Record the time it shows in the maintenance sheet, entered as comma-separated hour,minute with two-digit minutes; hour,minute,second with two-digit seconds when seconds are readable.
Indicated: 1,10
